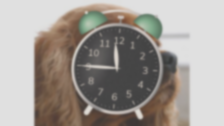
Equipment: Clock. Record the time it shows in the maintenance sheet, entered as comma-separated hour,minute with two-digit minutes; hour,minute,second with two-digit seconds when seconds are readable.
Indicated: 11,45
